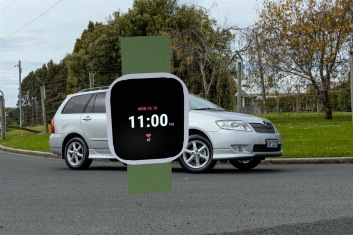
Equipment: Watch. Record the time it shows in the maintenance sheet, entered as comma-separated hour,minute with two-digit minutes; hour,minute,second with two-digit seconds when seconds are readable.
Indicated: 11,00
